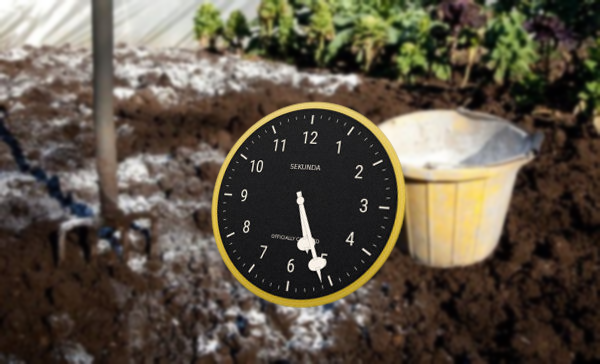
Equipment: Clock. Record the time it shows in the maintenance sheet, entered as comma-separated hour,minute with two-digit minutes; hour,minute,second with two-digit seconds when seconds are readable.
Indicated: 5,26
